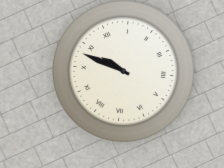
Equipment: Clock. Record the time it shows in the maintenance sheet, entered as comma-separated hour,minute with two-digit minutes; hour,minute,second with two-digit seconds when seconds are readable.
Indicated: 10,53
